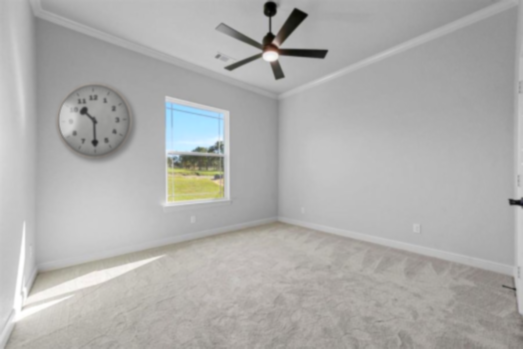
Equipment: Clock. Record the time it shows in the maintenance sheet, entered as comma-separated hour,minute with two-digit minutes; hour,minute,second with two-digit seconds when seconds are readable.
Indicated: 10,30
